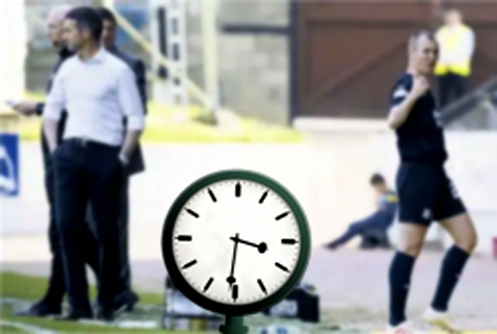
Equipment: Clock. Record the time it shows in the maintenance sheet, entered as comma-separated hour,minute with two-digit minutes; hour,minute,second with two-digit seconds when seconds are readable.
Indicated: 3,31
